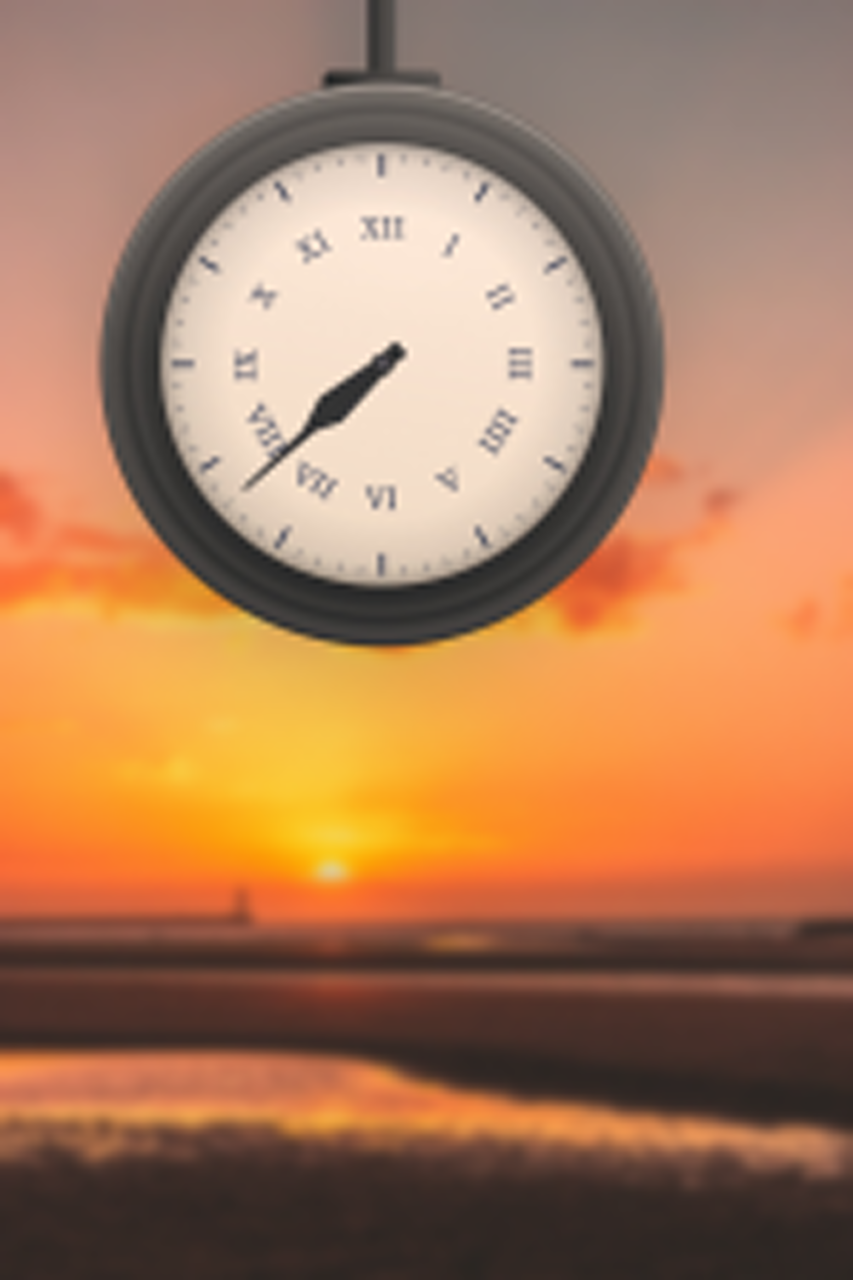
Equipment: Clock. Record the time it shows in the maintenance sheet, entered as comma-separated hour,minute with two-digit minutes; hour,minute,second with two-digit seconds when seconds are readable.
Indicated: 7,38
